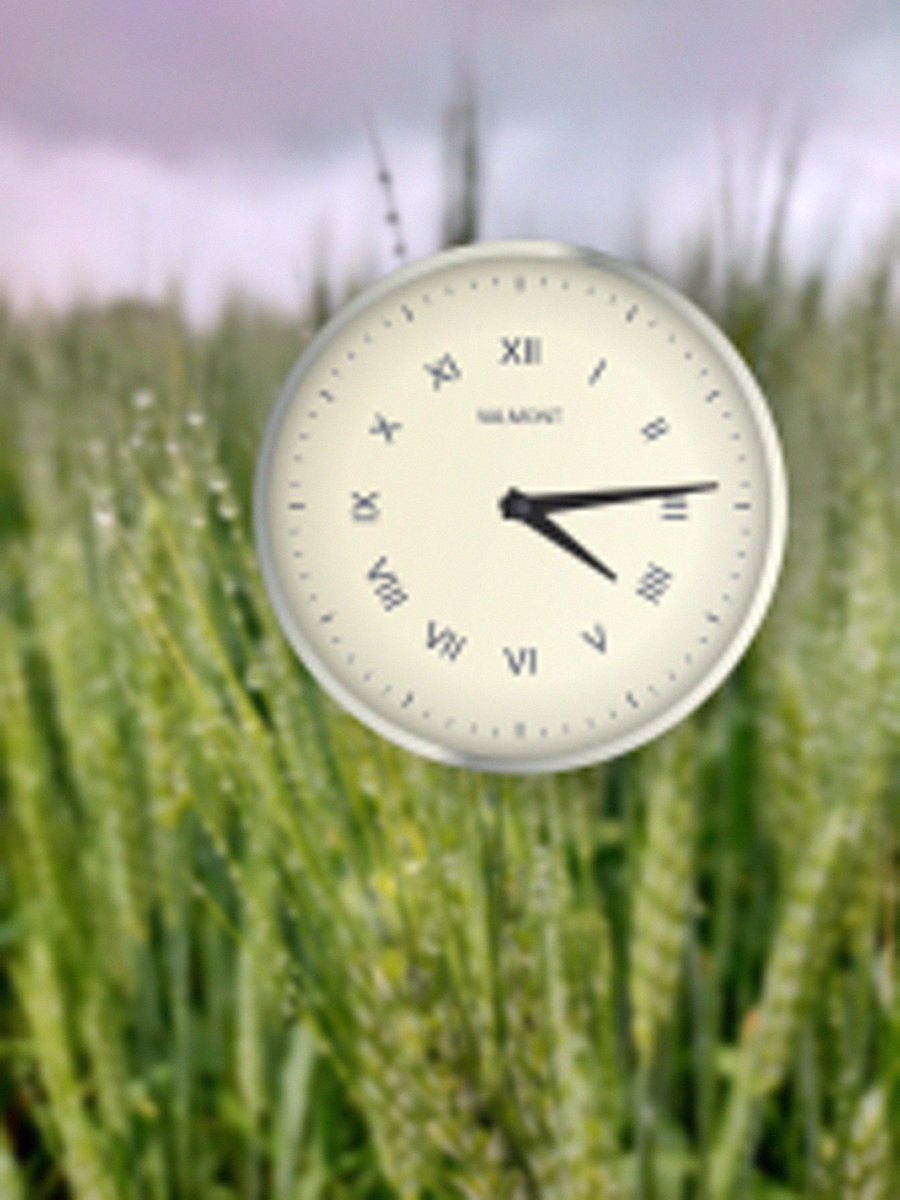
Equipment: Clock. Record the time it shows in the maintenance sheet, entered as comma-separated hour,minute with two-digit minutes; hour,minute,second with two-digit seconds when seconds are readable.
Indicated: 4,14
